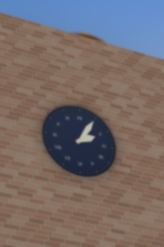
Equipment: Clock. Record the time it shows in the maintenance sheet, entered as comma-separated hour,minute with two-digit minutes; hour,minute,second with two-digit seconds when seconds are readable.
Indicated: 2,05
